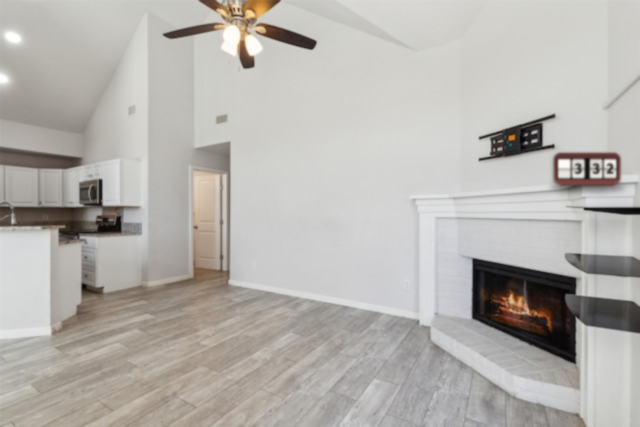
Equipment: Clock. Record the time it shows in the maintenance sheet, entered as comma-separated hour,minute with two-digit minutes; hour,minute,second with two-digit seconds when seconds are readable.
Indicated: 3,32
